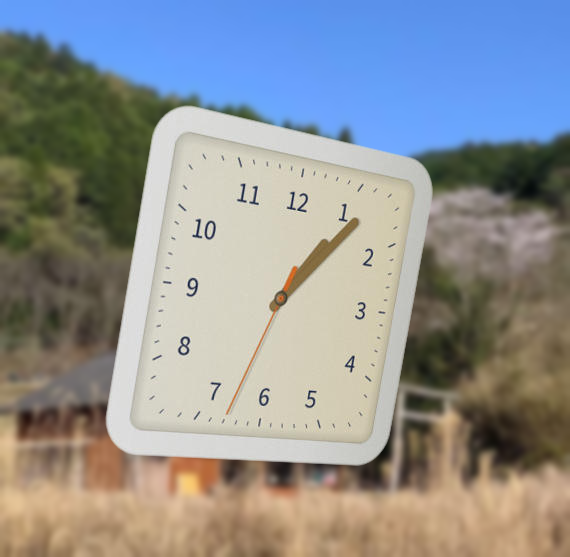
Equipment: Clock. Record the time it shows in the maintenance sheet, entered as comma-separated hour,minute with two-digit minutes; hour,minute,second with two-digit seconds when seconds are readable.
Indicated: 1,06,33
